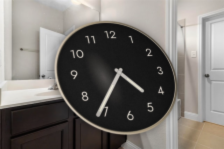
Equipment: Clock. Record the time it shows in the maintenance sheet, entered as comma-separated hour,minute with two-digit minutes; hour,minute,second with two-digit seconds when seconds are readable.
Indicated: 4,36
